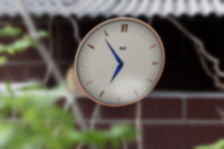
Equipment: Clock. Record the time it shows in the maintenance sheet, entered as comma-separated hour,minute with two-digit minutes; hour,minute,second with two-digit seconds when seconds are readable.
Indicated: 6,54
